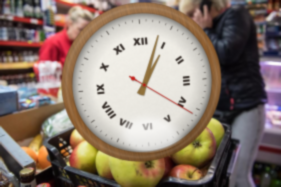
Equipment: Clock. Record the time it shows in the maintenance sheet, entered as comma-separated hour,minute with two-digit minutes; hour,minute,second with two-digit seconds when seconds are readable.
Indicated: 1,03,21
